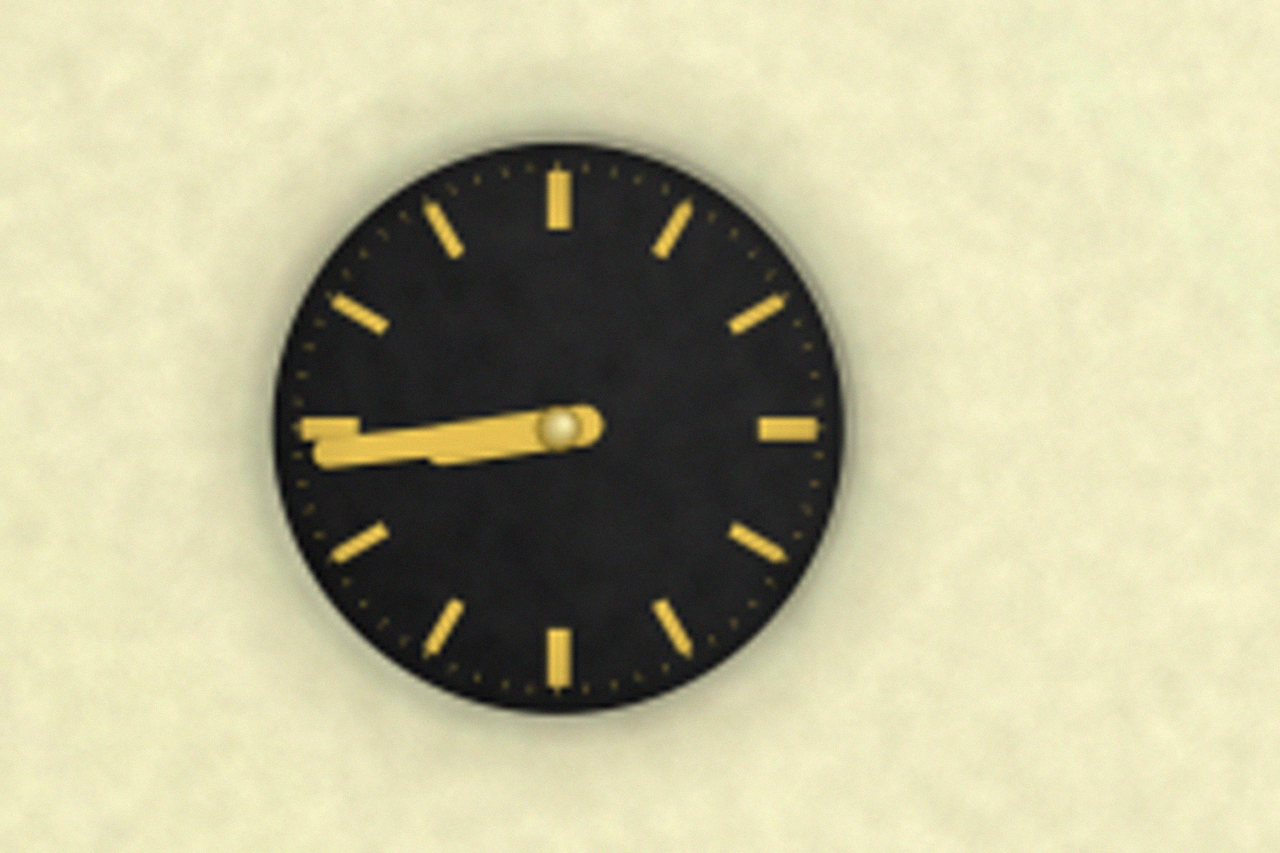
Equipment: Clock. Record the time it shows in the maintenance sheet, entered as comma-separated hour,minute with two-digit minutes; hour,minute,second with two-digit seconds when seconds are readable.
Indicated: 8,44
